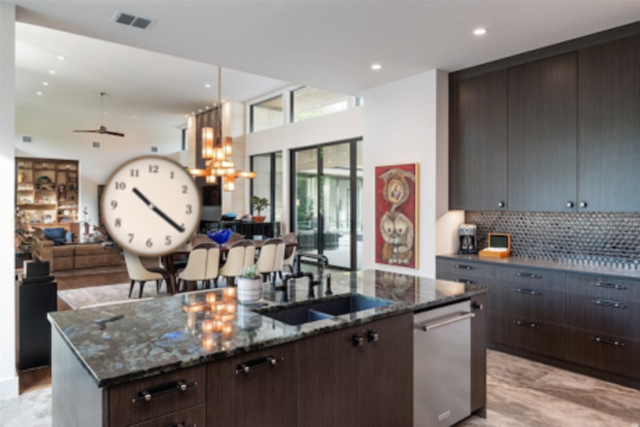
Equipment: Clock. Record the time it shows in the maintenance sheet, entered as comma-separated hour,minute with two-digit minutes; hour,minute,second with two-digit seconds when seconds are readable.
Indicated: 10,21
